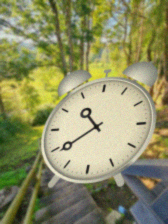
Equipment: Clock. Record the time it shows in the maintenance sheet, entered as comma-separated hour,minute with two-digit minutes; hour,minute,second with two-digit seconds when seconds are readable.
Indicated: 10,39
